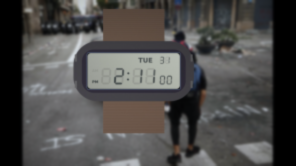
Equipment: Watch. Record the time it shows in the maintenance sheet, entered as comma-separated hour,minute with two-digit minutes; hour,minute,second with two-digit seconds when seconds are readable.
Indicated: 2,11
